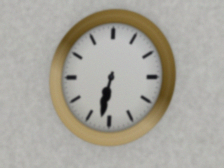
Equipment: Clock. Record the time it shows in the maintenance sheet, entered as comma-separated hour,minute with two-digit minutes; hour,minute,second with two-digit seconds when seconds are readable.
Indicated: 6,32
